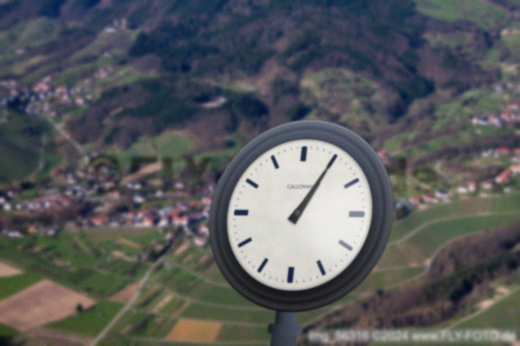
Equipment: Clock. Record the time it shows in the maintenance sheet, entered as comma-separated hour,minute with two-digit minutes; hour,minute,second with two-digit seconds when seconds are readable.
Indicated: 1,05
